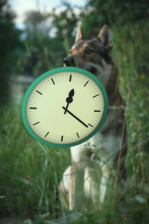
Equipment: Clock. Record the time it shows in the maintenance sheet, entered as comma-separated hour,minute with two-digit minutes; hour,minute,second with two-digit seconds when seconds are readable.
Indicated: 12,21
